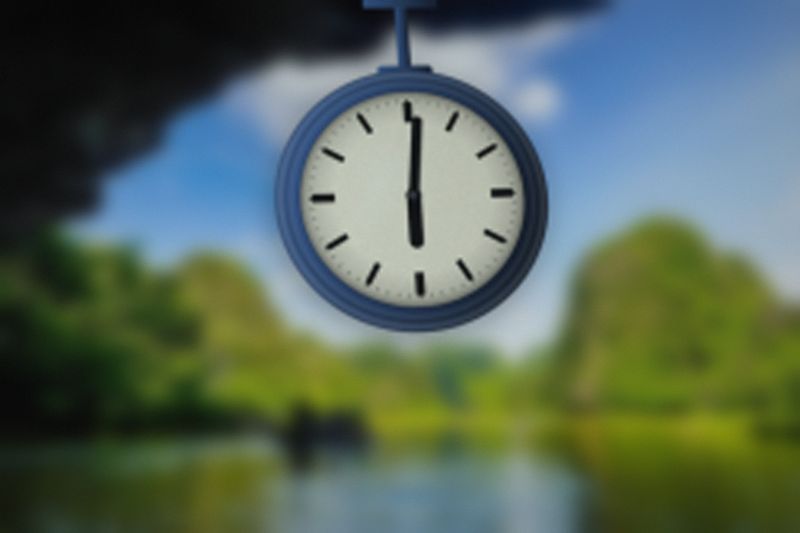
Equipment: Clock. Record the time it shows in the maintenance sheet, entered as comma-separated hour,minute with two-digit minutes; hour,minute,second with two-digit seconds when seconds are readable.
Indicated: 6,01
